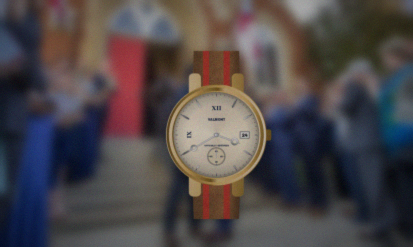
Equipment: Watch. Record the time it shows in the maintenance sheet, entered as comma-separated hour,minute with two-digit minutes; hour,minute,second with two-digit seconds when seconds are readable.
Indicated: 3,40
